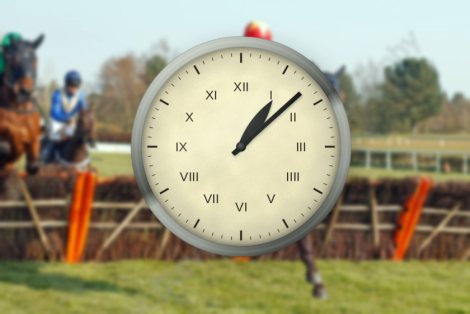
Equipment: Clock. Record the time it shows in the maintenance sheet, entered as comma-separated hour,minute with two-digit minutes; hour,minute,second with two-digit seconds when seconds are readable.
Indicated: 1,08
